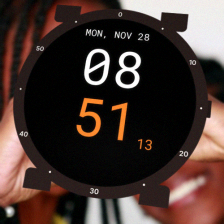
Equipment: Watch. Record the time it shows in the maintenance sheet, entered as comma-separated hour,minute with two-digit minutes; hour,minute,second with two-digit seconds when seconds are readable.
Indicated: 8,51,13
